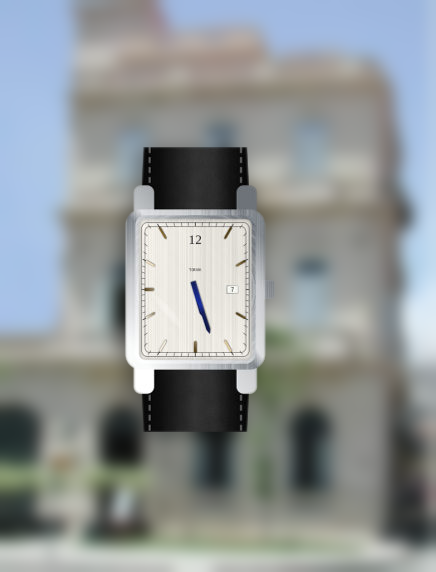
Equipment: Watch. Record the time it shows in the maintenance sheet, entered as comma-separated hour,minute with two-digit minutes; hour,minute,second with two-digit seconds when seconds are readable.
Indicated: 5,27
